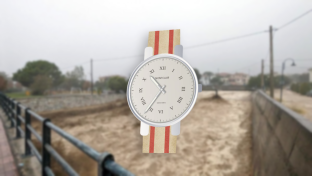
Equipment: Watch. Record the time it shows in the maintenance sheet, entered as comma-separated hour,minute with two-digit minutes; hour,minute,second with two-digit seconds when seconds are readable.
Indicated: 10,36
